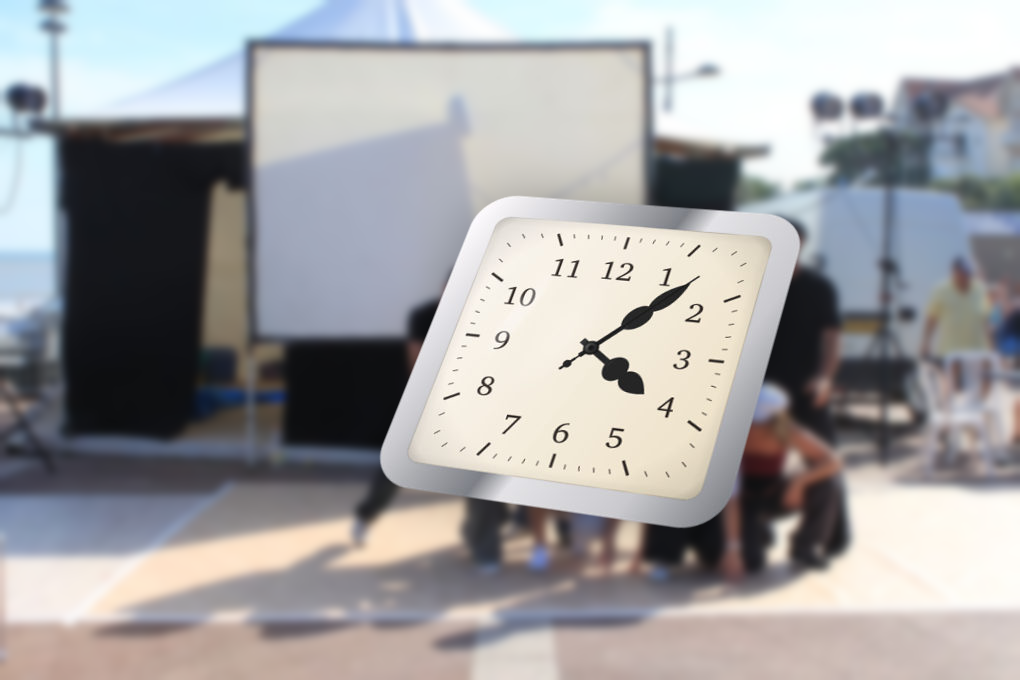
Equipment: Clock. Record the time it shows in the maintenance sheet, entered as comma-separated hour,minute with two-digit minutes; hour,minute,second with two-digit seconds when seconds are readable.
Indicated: 4,07,07
